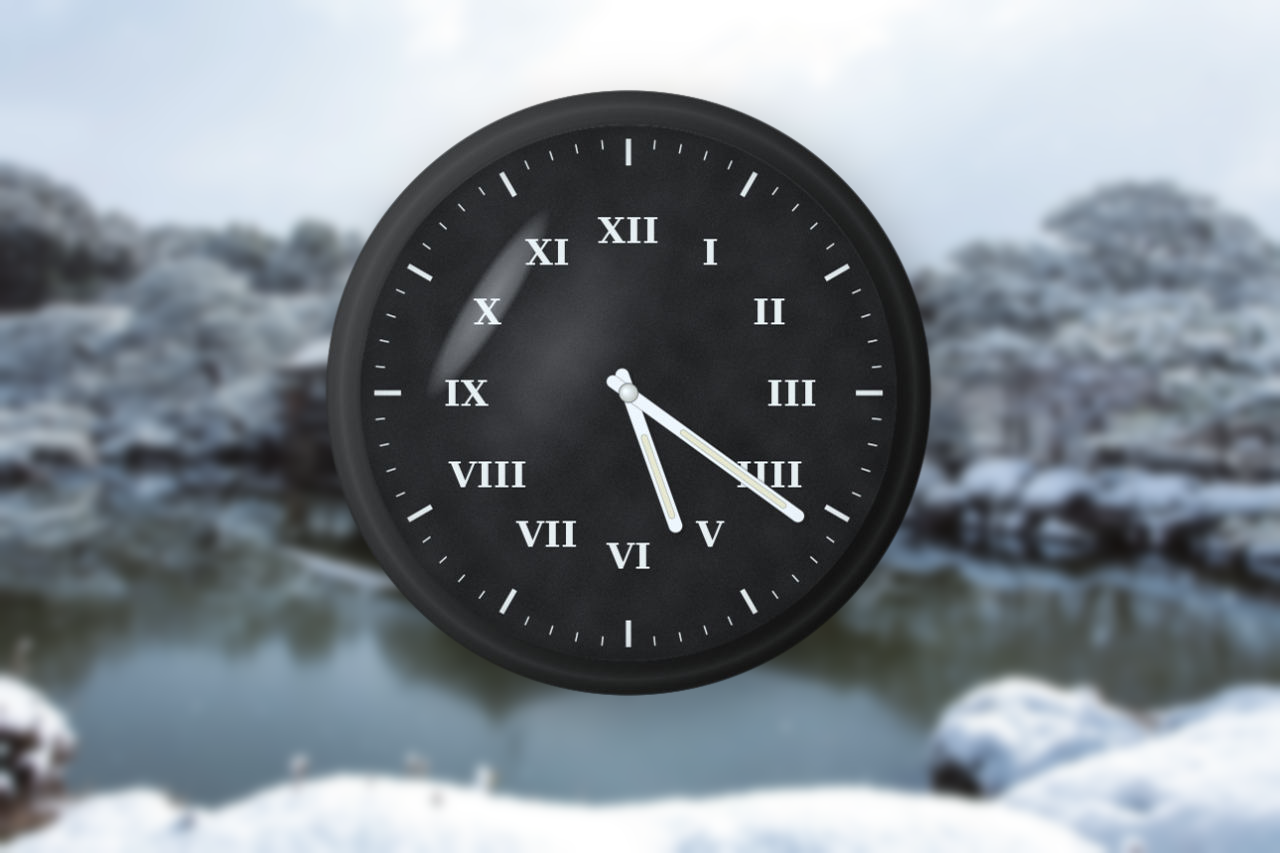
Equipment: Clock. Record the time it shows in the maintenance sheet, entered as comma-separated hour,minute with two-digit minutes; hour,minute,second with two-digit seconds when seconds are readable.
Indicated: 5,21
